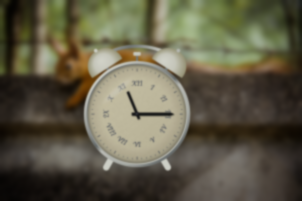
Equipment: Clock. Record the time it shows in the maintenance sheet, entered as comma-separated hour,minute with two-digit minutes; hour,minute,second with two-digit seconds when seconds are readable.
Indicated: 11,15
